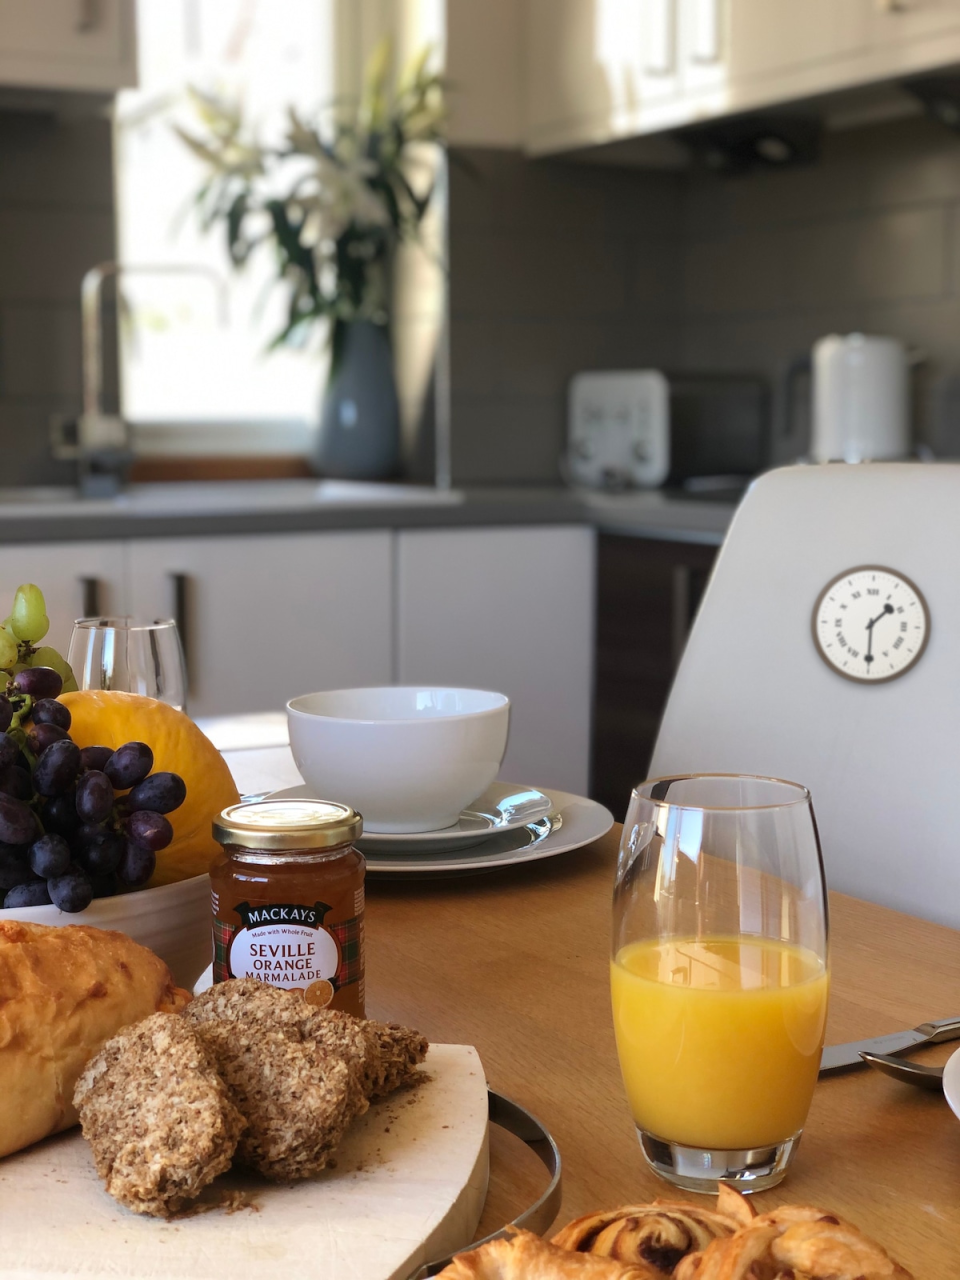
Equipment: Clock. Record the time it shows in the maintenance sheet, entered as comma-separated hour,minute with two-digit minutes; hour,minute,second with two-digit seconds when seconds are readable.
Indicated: 1,30
